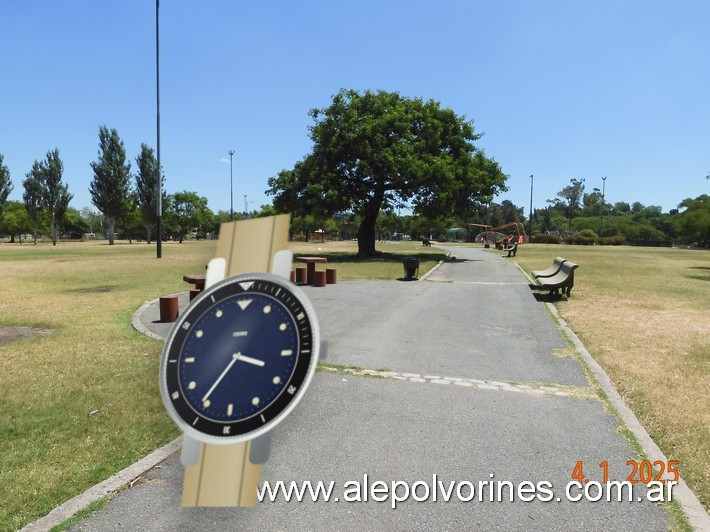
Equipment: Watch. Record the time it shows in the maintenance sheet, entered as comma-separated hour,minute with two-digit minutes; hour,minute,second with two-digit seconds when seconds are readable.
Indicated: 3,36
